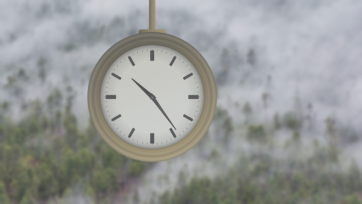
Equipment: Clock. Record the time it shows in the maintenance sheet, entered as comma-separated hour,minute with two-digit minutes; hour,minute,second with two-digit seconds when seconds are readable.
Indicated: 10,24
